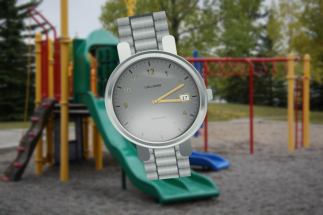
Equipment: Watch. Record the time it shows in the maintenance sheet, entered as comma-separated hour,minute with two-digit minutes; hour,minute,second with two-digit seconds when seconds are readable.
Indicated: 3,11
